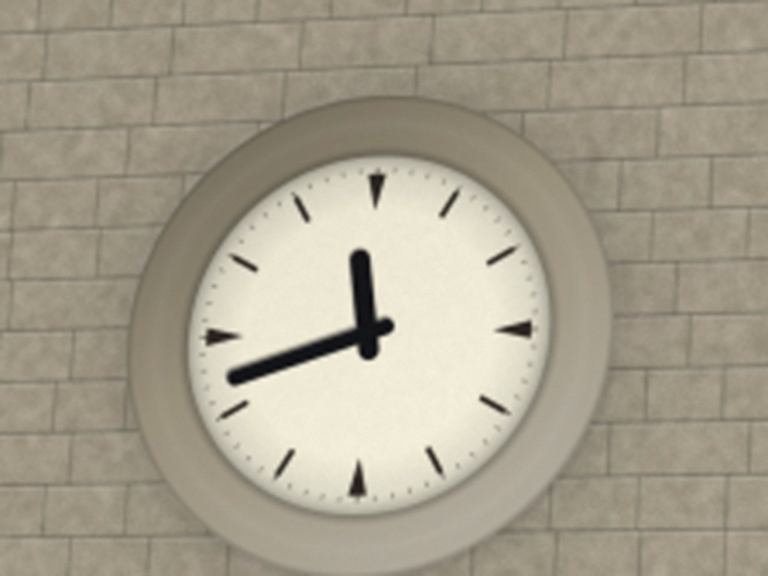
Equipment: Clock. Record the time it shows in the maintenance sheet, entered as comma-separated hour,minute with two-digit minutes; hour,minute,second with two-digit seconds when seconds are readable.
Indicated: 11,42
